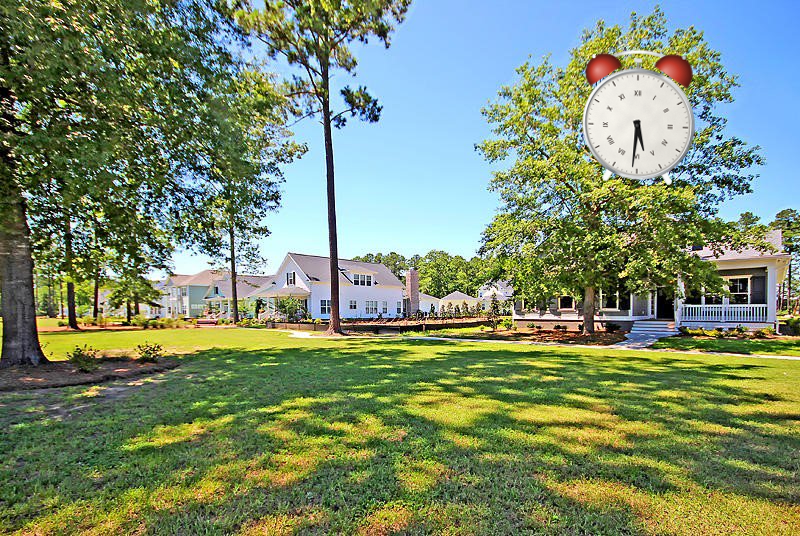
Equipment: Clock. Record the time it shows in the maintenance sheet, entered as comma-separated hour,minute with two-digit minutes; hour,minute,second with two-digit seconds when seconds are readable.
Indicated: 5,31
